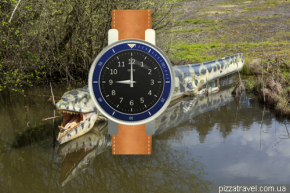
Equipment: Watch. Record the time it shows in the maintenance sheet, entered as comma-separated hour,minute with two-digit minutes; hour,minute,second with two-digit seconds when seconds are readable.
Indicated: 9,00
